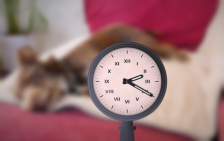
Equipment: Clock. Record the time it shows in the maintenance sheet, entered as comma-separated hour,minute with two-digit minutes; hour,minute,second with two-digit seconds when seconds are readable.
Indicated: 2,20
